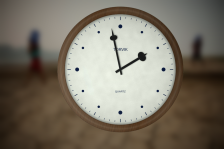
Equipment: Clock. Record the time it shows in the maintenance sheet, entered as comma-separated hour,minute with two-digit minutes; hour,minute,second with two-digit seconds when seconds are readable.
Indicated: 1,58
